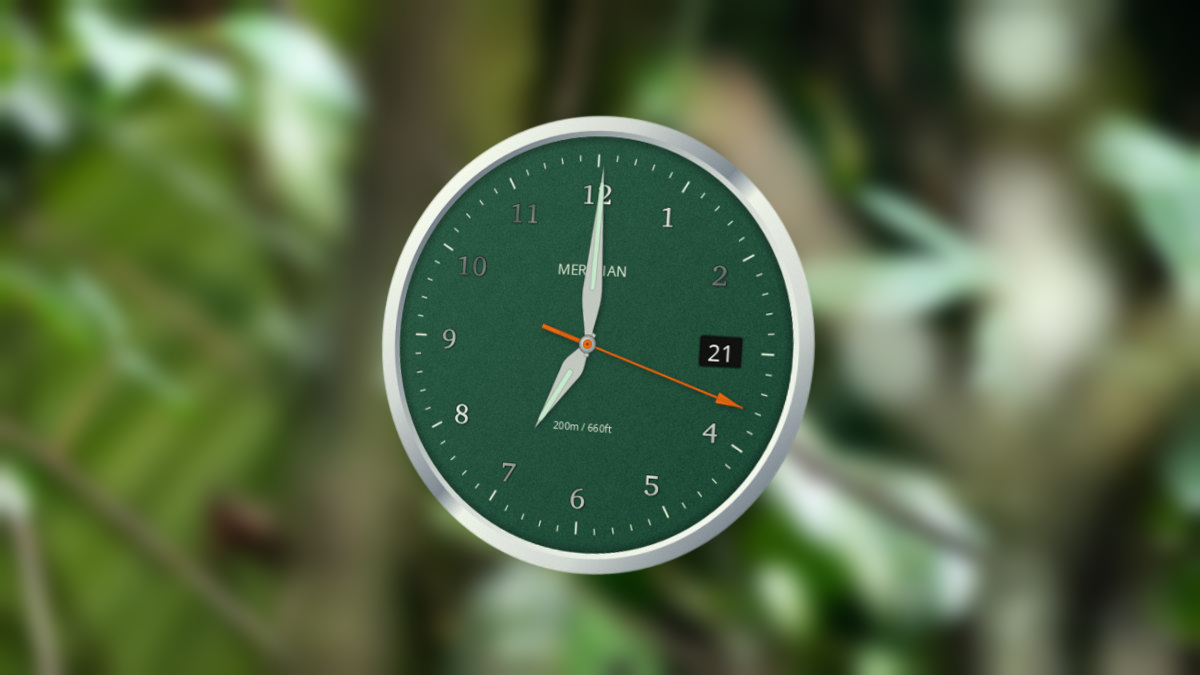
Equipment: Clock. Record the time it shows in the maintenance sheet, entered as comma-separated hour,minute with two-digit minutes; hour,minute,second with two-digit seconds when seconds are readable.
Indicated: 7,00,18
